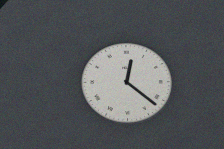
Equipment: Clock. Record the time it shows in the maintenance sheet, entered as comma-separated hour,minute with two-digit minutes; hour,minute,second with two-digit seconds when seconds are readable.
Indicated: 12,22
